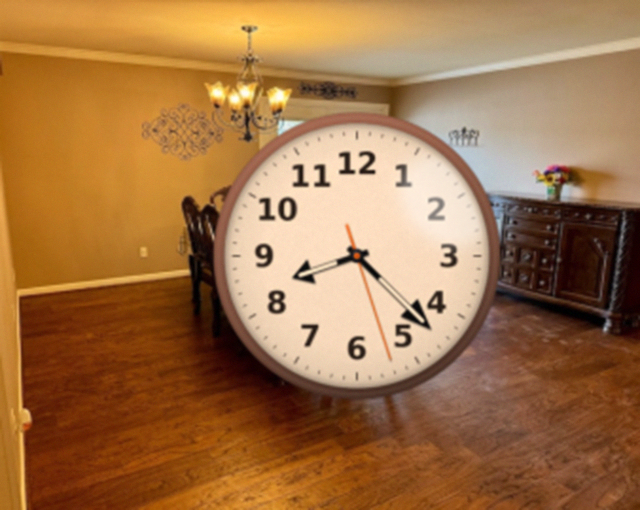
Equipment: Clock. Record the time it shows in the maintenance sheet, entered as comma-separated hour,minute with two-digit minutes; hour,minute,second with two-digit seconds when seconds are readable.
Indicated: 8,22,27
